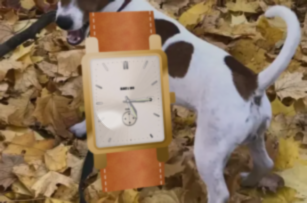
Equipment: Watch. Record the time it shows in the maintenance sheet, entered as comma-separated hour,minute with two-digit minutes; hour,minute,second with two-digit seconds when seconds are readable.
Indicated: 5,15
